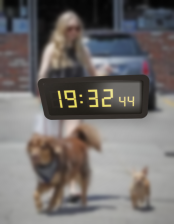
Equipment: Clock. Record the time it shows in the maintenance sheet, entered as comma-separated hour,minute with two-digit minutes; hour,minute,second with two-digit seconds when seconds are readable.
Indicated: 19,32,44
